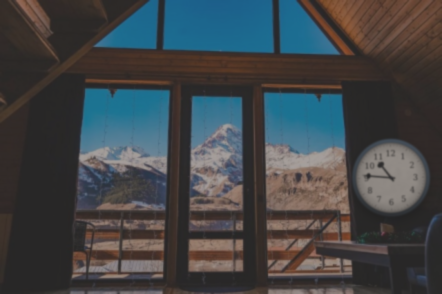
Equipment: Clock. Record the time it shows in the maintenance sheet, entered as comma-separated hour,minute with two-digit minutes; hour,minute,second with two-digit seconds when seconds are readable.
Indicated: 10,46
